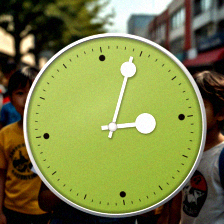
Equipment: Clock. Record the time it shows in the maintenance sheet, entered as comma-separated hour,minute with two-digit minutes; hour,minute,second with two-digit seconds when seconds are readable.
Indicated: 3,04
